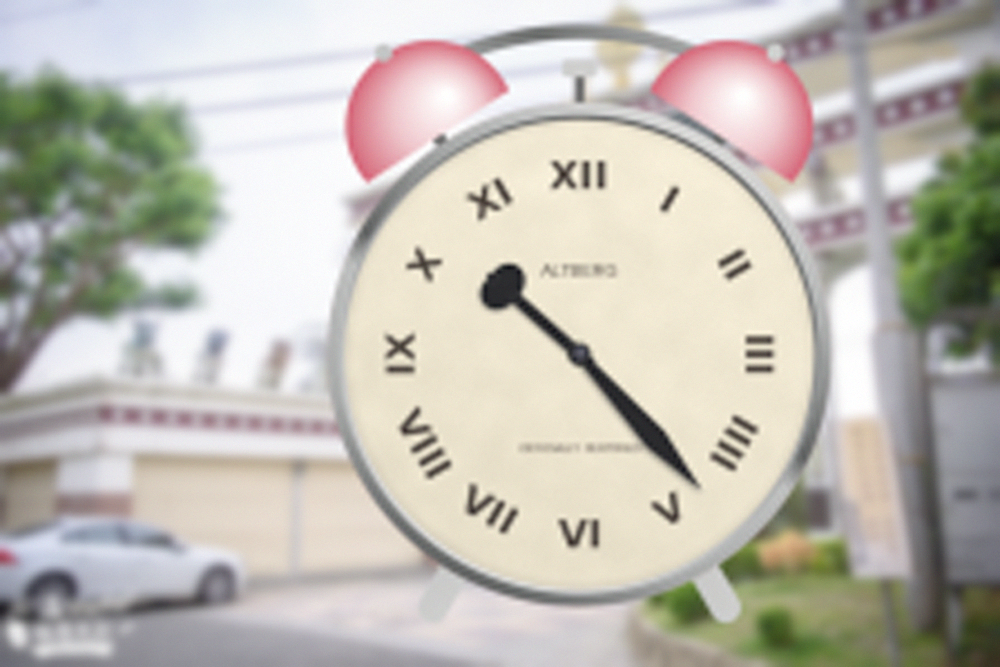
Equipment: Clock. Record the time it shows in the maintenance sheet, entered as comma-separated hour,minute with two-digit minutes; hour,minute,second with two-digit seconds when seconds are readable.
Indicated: 10,23
